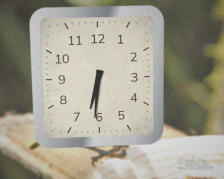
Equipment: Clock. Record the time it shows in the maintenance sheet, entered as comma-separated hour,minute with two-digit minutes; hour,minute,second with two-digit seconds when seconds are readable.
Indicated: 6,31
